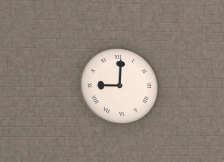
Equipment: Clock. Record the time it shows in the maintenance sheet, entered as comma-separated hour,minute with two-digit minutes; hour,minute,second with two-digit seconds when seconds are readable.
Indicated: 9,01
